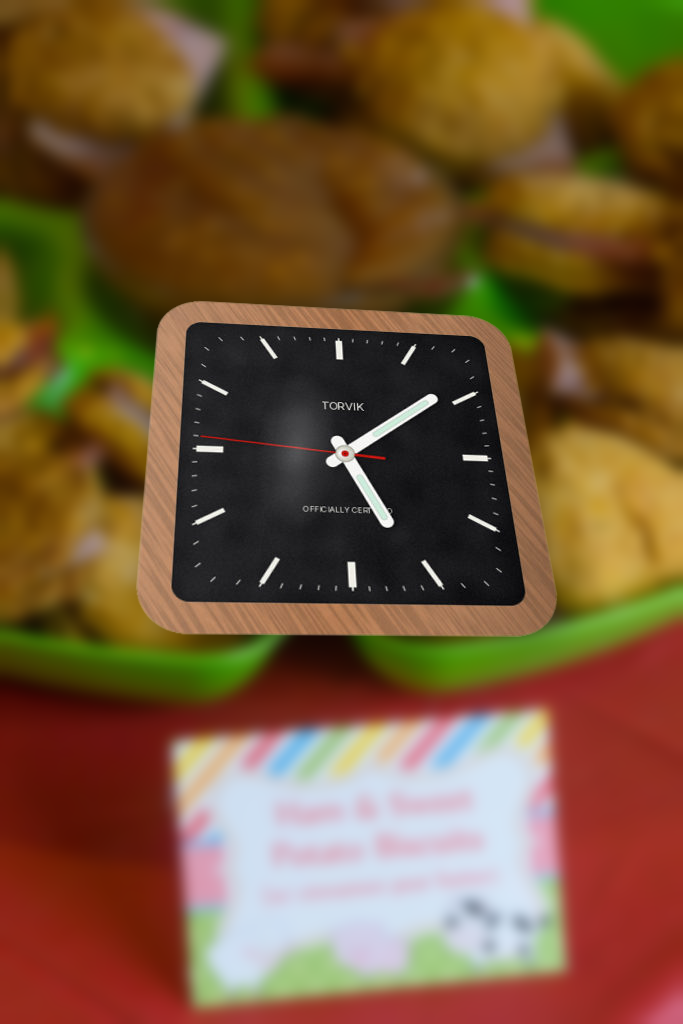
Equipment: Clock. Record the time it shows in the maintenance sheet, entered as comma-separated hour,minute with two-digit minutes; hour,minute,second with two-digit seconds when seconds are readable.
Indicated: 5,08,46
